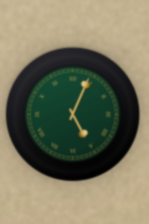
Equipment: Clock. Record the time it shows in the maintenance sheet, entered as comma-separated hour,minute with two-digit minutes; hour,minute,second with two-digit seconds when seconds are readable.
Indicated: 5,04
